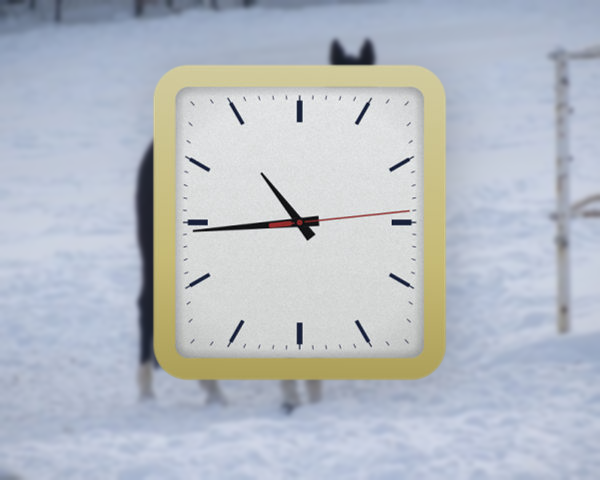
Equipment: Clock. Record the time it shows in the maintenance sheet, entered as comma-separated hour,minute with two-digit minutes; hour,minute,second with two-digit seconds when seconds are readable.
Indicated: 10,44,14
